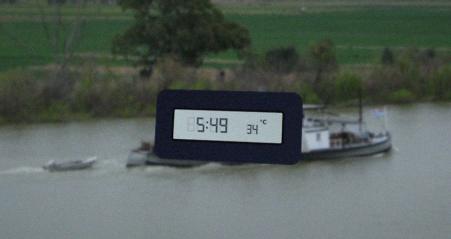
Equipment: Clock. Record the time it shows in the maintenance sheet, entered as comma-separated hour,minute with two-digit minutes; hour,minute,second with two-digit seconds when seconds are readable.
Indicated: 5,49
